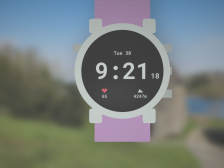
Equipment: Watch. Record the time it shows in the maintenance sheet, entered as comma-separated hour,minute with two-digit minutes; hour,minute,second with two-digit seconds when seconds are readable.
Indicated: 9,21,18
